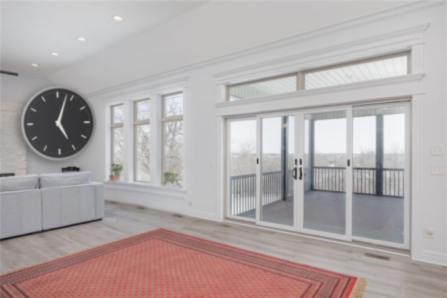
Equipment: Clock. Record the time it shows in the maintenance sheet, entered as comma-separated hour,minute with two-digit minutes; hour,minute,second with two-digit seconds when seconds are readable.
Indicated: 5,03
